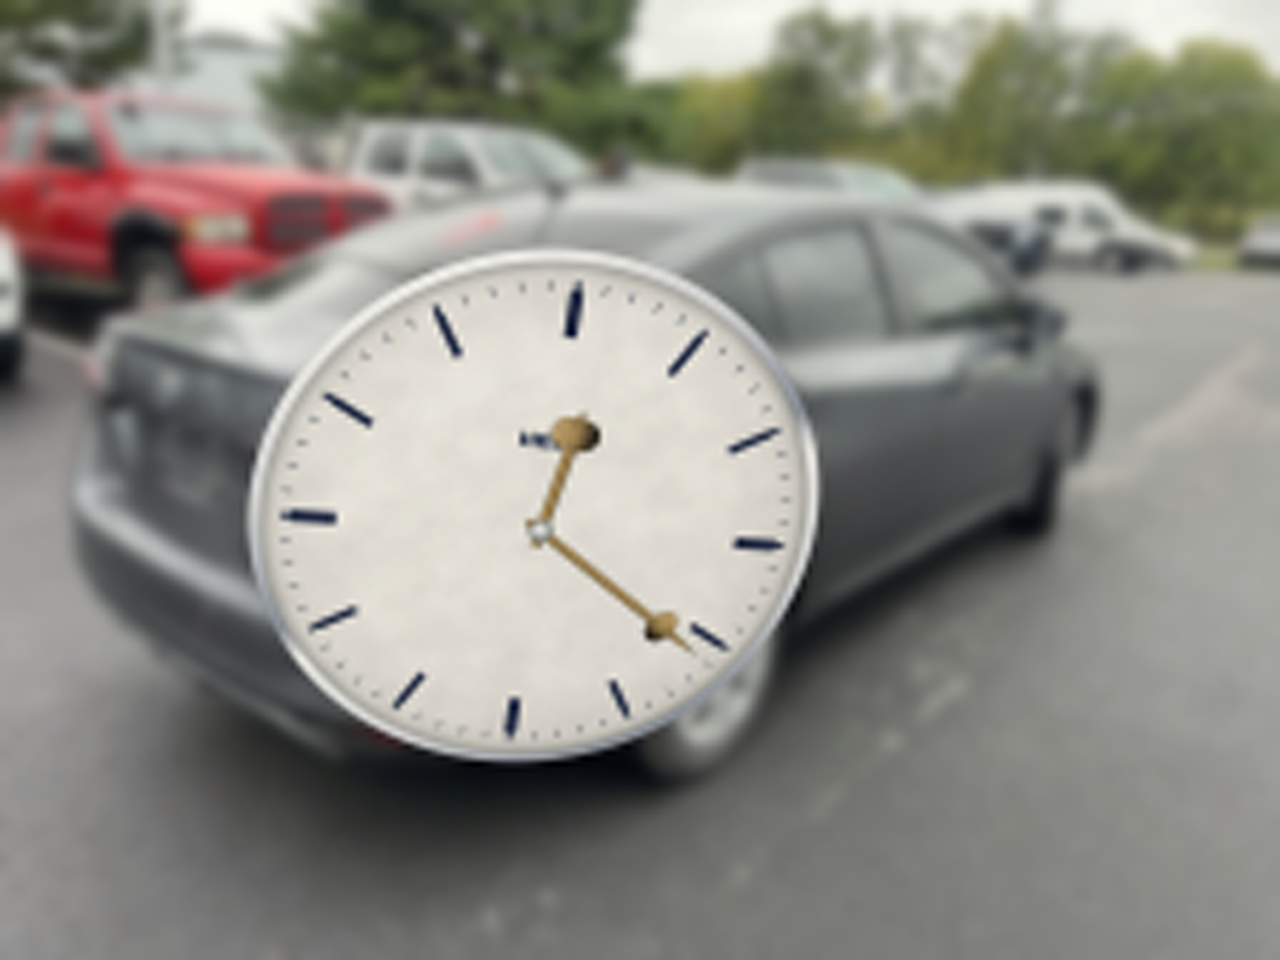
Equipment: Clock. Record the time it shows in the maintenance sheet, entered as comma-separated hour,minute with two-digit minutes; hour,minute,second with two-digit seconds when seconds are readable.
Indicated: 12,21
